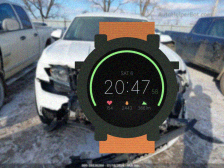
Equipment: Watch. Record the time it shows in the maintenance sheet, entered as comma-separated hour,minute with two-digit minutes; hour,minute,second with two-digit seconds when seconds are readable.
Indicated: 20,47
